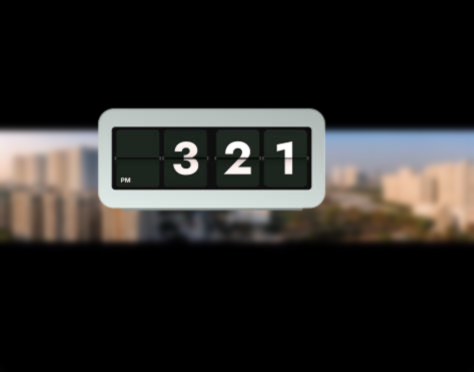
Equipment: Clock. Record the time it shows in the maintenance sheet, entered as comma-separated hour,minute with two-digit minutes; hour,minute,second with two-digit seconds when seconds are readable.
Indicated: 3,21
